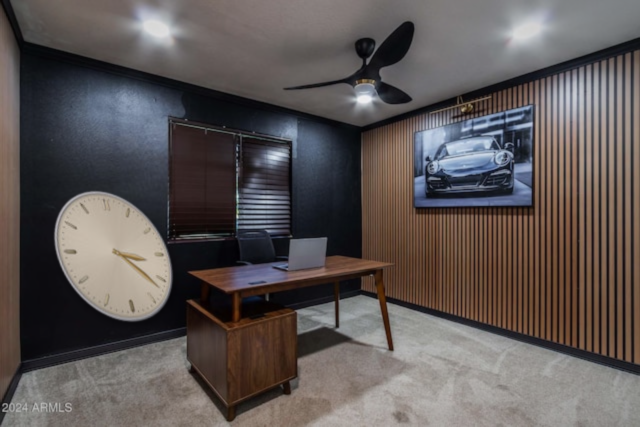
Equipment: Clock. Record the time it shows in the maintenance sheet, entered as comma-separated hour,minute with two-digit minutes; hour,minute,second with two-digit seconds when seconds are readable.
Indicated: 3,22
